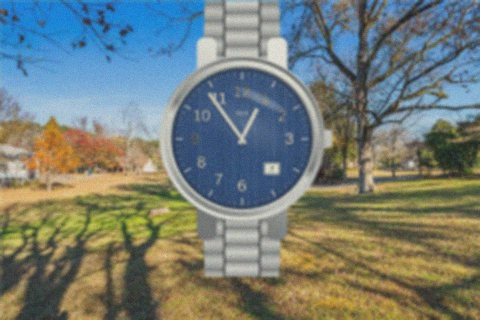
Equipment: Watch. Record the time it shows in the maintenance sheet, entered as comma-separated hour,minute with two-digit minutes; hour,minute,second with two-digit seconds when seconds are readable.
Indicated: 12,54
